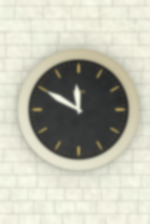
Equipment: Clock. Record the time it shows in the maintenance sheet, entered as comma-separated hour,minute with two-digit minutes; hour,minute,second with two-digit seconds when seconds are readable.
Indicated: 11,50
